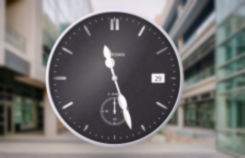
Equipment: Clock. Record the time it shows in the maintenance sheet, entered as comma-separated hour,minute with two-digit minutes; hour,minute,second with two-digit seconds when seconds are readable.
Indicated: 11,27
